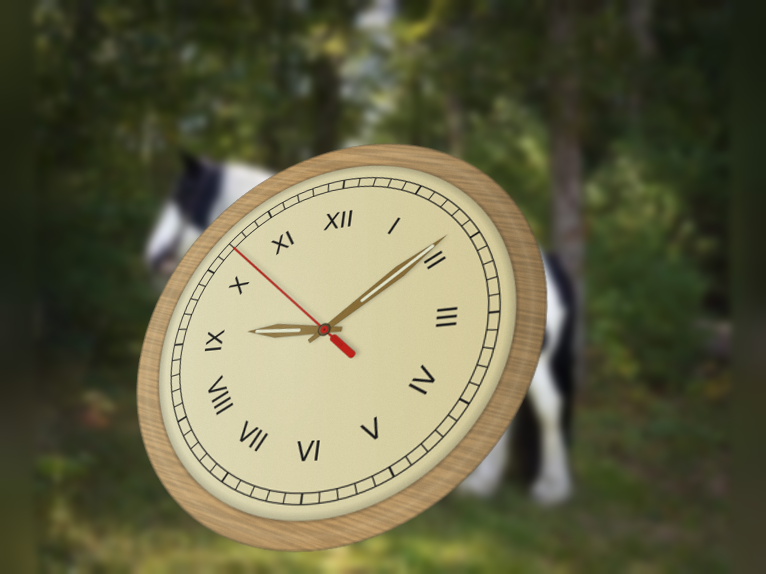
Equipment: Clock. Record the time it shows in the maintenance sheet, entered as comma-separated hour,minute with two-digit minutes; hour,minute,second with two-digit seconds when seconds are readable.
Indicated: 9,08,52
